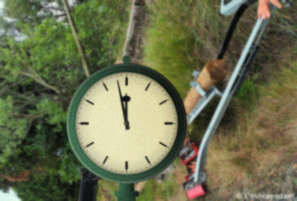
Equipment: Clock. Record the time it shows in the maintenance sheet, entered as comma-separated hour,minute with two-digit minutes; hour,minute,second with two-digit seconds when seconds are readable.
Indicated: 11,58
